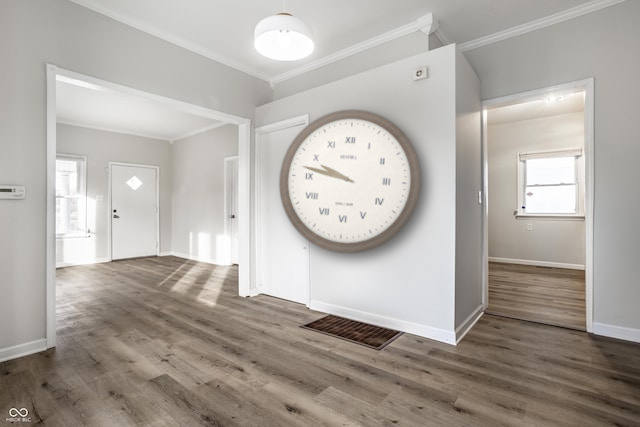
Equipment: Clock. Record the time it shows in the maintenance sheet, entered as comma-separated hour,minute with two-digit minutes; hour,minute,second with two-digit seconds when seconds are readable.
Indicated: 9,47
